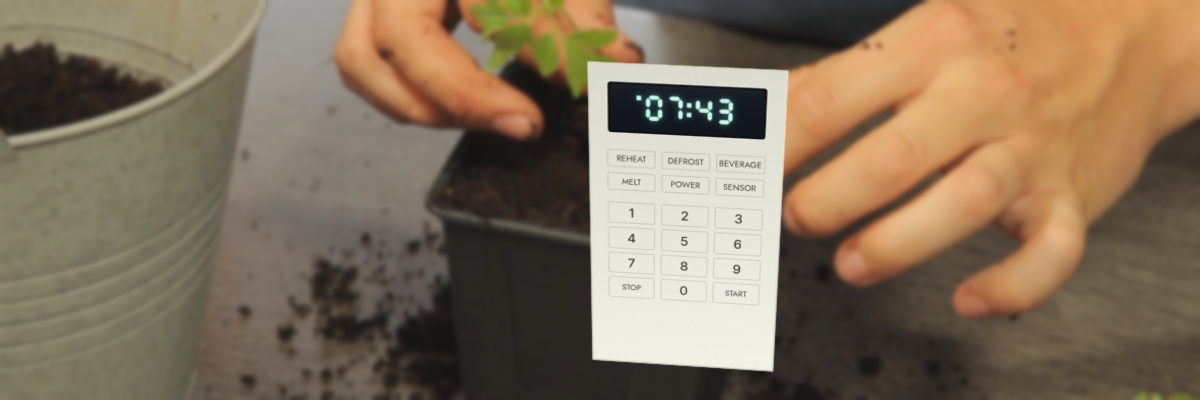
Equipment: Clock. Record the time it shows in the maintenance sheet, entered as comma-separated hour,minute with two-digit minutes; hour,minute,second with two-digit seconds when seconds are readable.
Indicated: 7,43
